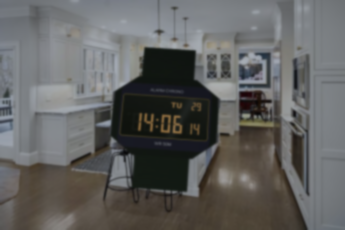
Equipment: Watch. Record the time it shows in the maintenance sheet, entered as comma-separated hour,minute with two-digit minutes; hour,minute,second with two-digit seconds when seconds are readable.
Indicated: 14,06,14
